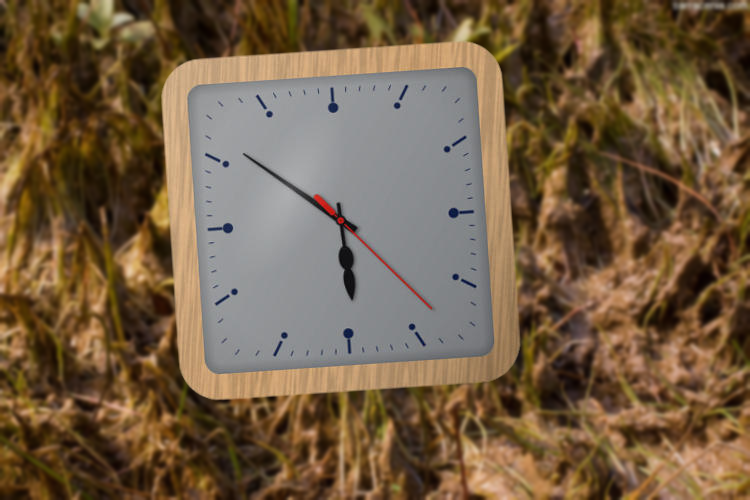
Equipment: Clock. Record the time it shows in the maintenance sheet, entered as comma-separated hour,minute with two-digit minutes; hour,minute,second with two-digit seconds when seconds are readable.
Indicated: 5,51,23
